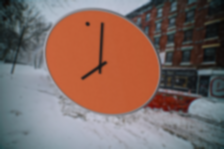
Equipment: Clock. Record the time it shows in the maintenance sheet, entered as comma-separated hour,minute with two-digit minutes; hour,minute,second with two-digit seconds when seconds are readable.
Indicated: 8,03
